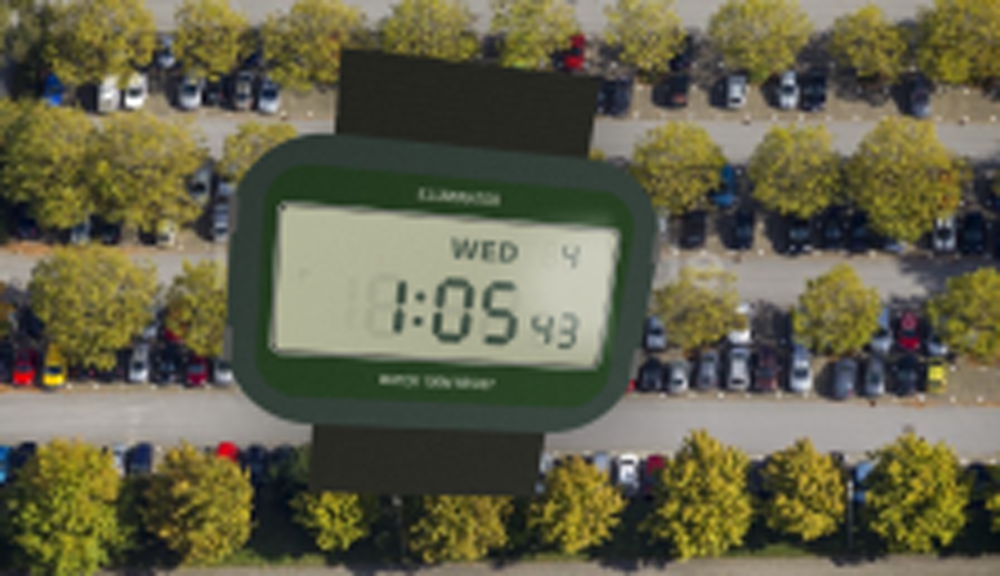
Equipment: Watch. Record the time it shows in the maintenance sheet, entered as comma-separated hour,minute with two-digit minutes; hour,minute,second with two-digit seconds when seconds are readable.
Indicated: 1,05,43
